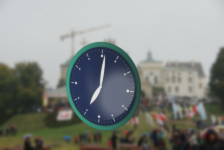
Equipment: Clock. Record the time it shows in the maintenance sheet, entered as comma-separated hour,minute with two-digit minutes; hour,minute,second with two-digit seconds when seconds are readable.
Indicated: 7,01
